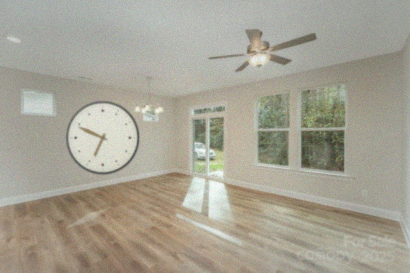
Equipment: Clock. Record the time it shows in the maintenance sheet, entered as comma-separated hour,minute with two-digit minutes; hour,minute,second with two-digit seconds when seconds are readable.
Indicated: 6,49
